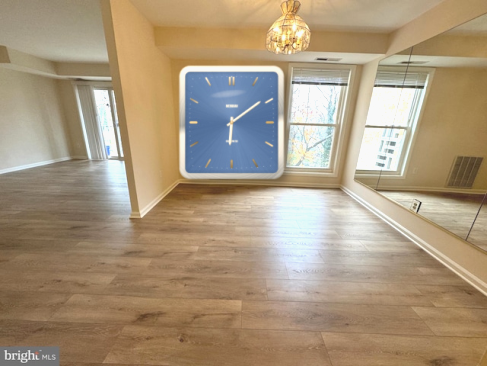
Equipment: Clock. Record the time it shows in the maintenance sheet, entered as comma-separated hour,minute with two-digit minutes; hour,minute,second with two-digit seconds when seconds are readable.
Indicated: 6,09
